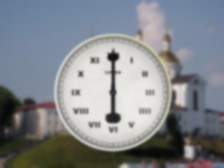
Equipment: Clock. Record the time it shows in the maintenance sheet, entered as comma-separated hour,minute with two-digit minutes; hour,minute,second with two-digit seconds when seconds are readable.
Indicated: 6,00
